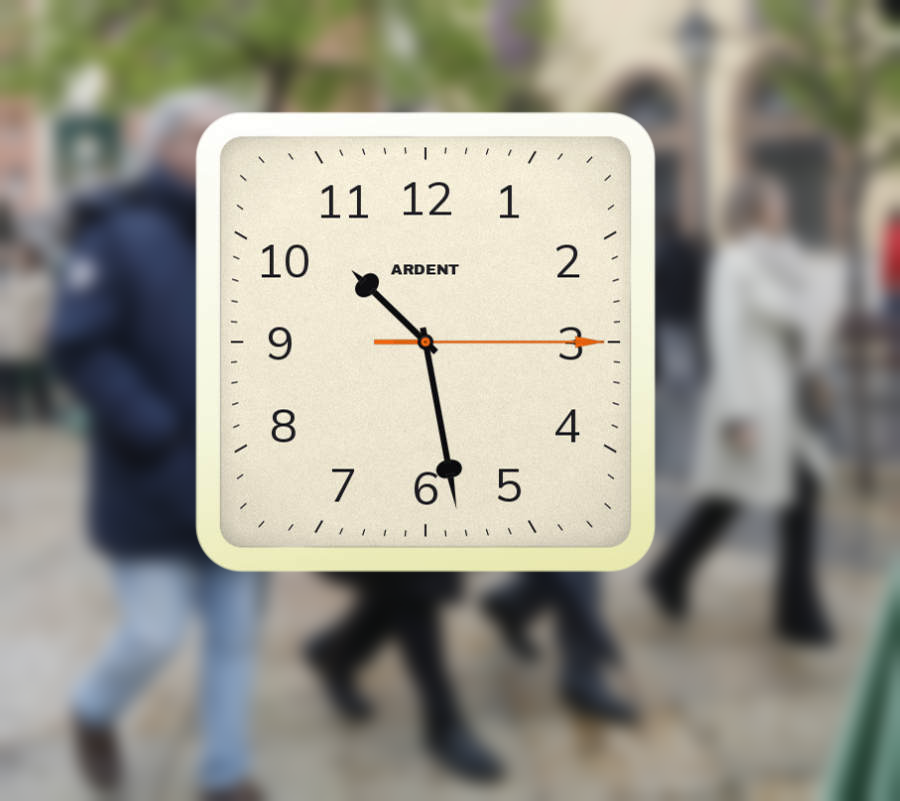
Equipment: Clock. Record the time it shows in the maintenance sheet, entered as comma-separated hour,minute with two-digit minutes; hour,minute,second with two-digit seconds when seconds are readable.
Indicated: 10,28,15
